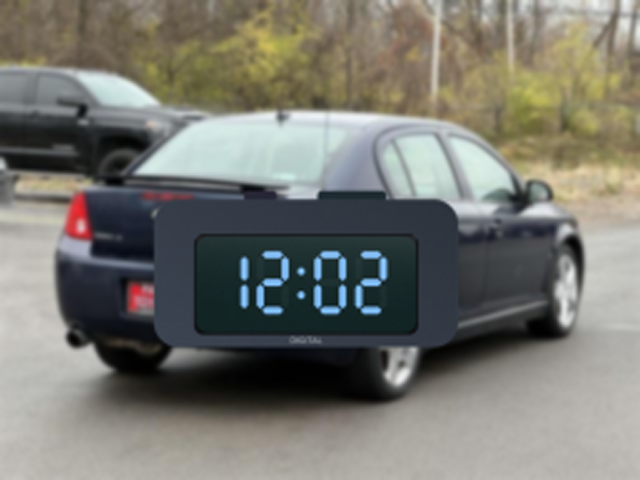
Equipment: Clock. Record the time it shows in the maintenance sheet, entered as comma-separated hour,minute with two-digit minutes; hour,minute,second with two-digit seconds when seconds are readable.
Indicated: 12,02
